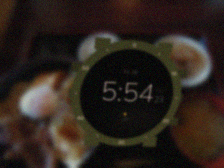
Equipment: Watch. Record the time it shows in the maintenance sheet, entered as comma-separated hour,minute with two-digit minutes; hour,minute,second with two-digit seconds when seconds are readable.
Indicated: 5,54
